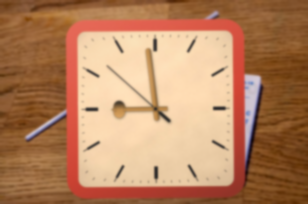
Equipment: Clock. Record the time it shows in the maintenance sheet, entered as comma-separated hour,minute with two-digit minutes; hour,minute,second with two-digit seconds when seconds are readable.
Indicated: 8,58,52
